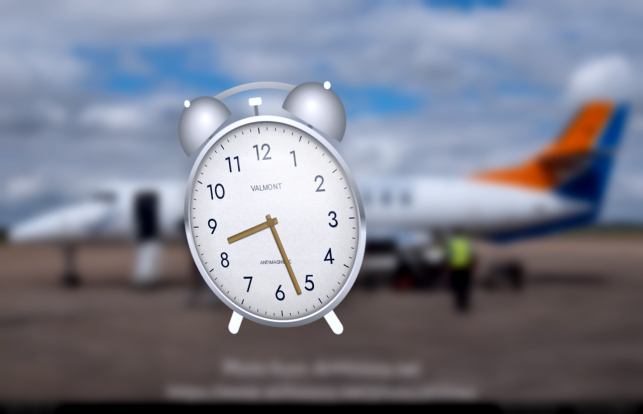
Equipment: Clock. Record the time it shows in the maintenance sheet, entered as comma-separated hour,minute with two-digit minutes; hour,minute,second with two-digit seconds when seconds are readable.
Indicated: 8,27
